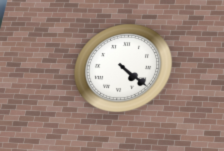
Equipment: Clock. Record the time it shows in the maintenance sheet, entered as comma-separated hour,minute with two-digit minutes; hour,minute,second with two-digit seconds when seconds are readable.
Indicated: 4,21
